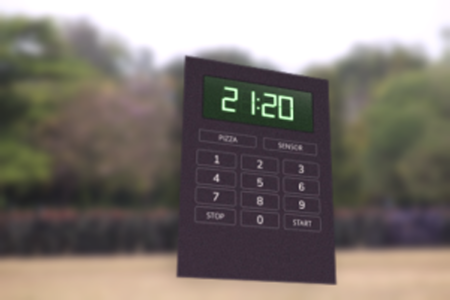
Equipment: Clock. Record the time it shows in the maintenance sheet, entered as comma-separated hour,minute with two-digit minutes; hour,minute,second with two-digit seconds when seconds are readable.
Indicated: 21,20
